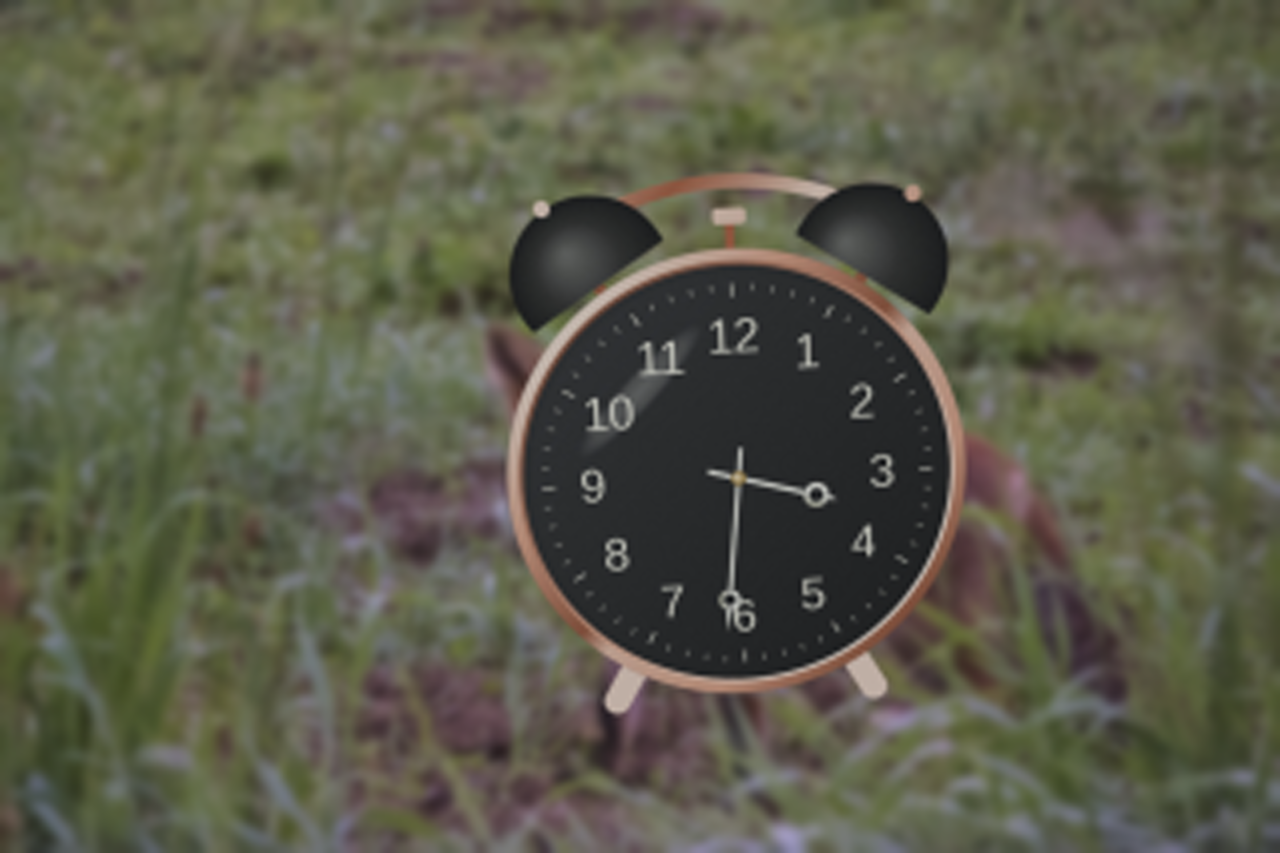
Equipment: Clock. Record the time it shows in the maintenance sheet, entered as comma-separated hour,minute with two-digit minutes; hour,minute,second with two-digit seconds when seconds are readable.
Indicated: 3,31
